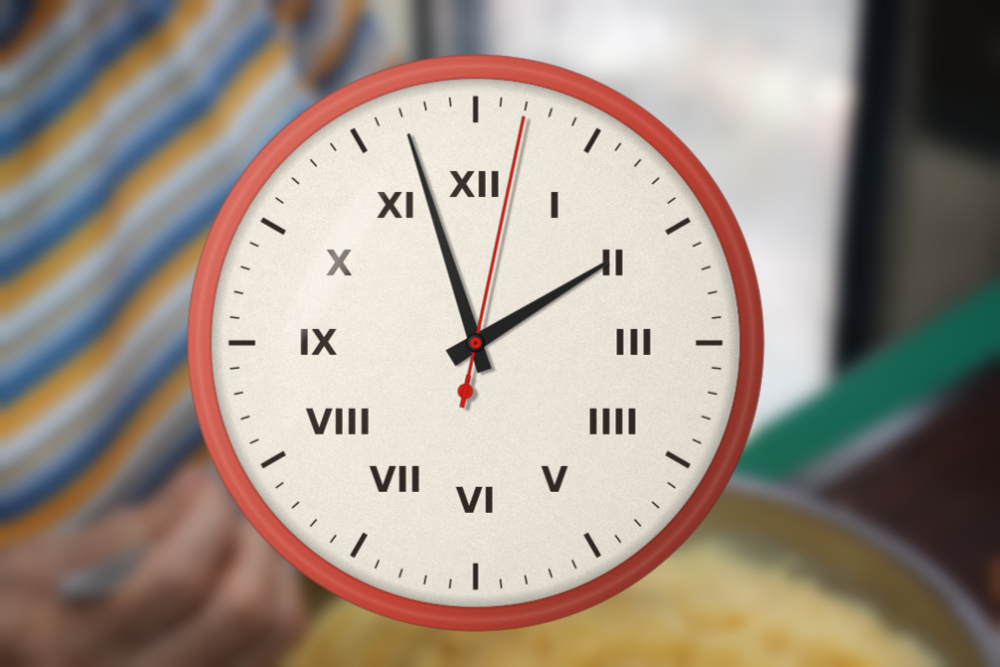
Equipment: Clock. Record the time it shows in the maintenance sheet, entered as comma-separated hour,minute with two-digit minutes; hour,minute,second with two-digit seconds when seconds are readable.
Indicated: 1,57,02
